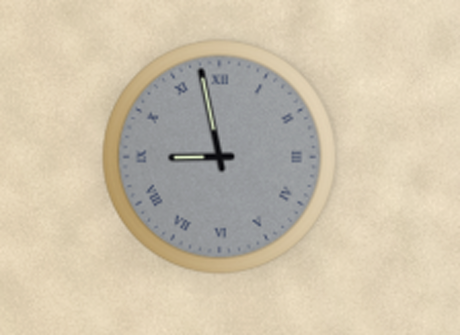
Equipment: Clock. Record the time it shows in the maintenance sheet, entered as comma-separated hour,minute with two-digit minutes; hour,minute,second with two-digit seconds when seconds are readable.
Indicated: 8,58
